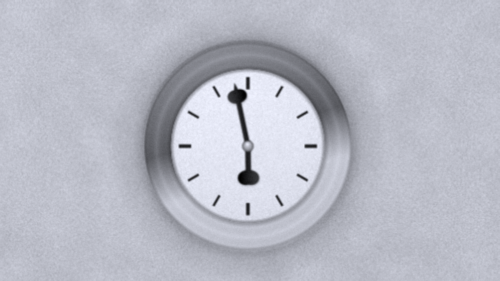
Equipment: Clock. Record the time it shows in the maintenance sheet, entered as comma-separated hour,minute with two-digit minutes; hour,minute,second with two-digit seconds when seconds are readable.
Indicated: 5,58
